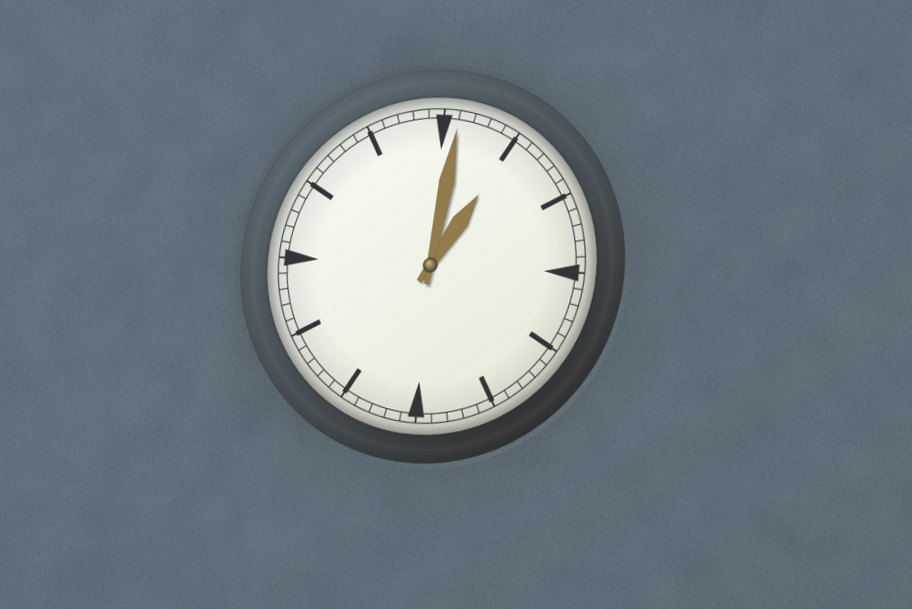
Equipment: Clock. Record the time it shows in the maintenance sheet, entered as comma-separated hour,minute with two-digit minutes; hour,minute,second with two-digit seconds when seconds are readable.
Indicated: 1,01
